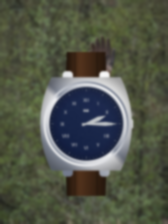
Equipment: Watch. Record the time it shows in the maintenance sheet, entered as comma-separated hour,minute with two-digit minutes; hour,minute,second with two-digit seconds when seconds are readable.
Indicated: 2,15
